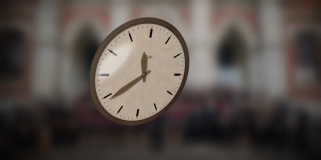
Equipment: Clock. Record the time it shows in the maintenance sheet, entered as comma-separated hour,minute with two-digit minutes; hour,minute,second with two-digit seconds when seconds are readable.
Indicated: 11,39
